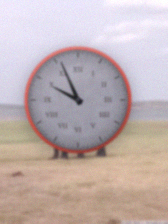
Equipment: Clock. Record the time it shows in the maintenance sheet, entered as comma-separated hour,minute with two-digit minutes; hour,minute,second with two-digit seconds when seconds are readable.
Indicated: 9,56
